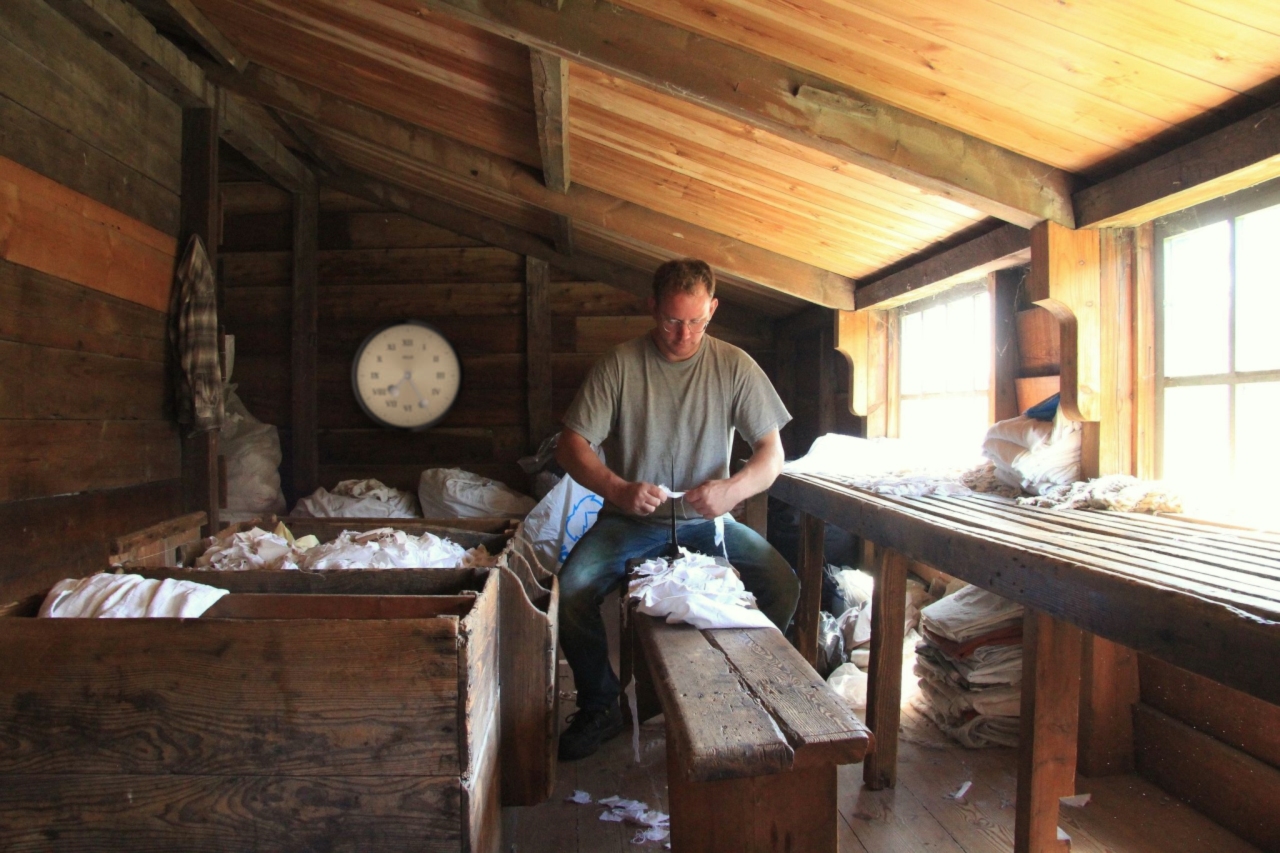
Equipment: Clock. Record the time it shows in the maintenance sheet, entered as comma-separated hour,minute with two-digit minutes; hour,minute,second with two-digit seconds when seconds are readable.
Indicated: 7,25
